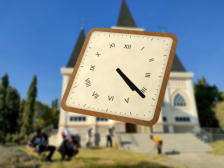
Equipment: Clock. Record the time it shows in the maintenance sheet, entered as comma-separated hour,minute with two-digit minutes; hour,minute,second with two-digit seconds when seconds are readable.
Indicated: 4,21
